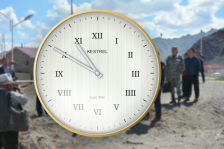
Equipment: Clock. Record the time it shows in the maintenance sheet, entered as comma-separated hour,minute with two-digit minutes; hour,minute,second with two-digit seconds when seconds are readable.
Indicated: 10,50
